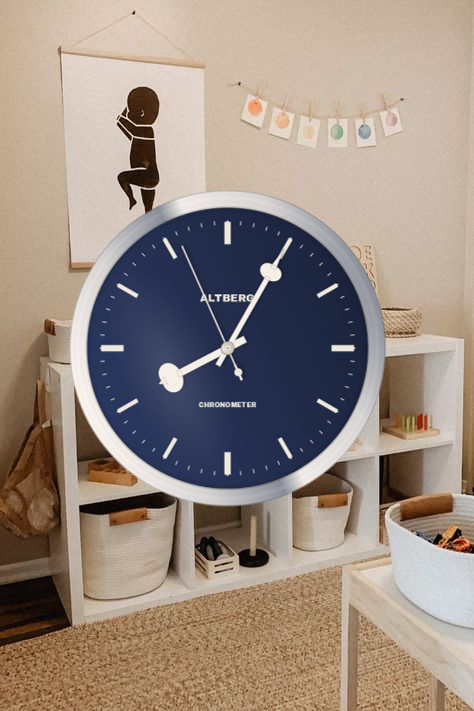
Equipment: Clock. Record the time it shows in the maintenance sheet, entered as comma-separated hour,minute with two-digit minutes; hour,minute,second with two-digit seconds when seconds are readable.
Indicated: 8,04,56
